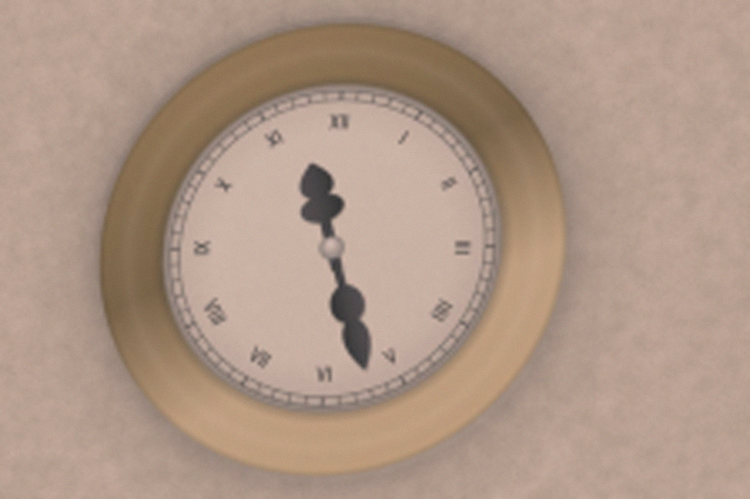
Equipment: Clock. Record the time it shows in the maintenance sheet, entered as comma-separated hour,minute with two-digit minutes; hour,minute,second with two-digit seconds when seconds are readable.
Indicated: 11,27
